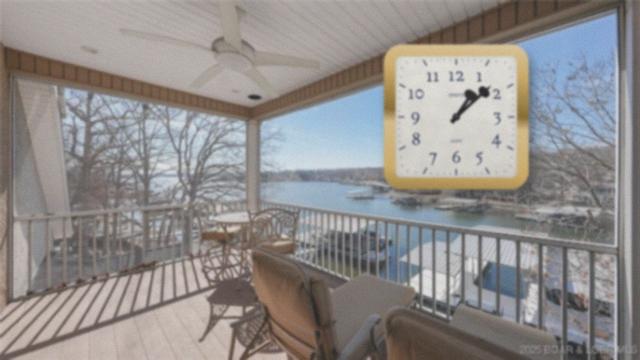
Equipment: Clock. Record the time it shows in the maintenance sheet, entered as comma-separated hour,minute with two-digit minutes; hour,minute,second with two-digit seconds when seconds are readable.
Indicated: 1,08
